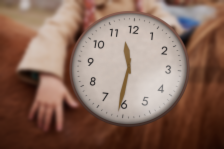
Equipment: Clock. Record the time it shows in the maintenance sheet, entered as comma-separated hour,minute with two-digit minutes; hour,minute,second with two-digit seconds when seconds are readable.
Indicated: 11,31
